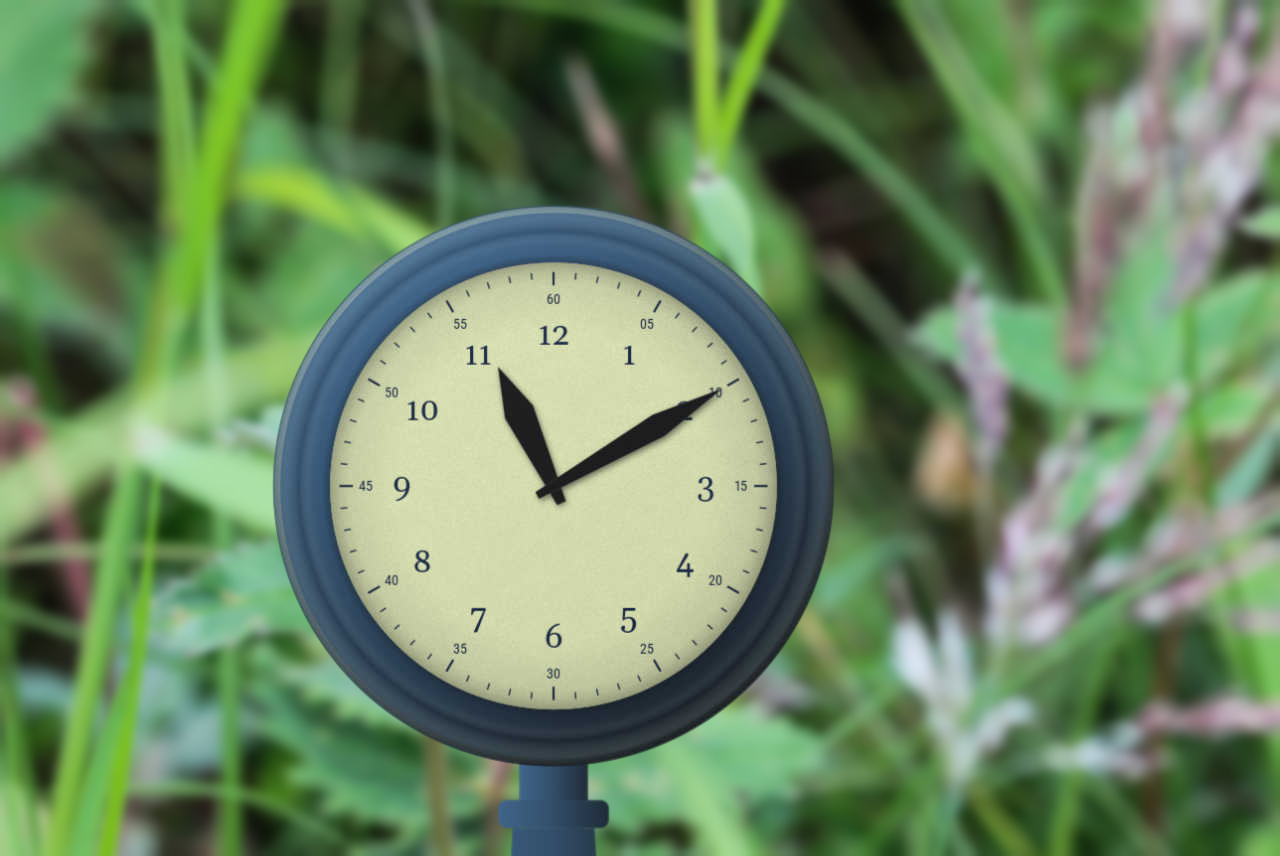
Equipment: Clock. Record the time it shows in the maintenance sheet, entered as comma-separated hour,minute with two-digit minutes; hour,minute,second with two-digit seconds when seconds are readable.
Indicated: 11,10
